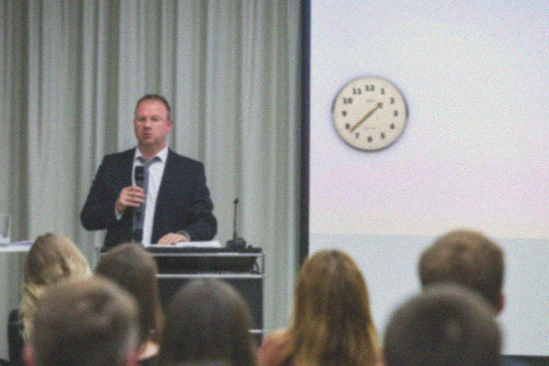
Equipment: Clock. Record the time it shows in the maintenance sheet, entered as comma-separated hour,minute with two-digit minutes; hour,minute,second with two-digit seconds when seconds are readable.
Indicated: 1,38
